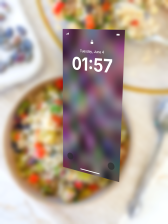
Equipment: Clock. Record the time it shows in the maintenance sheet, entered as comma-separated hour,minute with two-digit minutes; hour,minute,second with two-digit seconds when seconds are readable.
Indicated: 1,57
